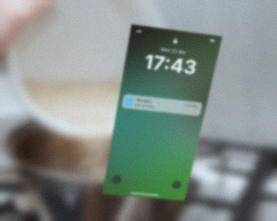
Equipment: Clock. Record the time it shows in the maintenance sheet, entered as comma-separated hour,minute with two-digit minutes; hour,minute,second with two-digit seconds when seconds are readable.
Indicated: 17,43
